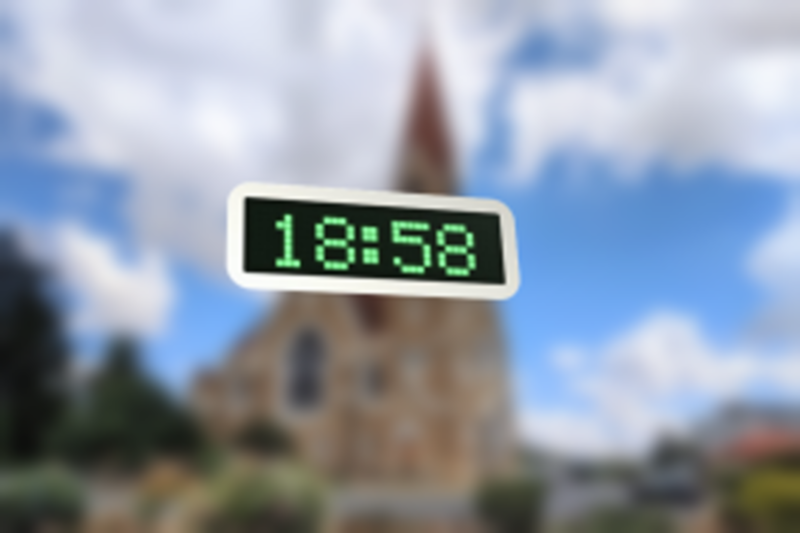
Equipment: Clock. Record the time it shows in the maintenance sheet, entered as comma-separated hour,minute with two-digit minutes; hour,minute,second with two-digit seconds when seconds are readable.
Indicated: 18,58
